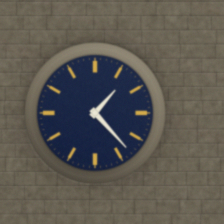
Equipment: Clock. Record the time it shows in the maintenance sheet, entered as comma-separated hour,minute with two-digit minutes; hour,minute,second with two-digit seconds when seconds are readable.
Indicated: 1,23
